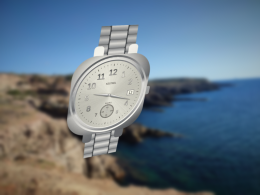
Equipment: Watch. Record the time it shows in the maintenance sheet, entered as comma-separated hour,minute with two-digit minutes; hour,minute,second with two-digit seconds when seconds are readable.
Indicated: 9,18
